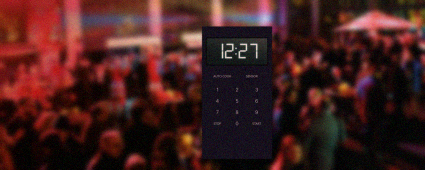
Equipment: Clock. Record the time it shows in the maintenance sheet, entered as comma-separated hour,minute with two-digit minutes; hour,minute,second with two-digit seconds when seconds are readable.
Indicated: 12,27
